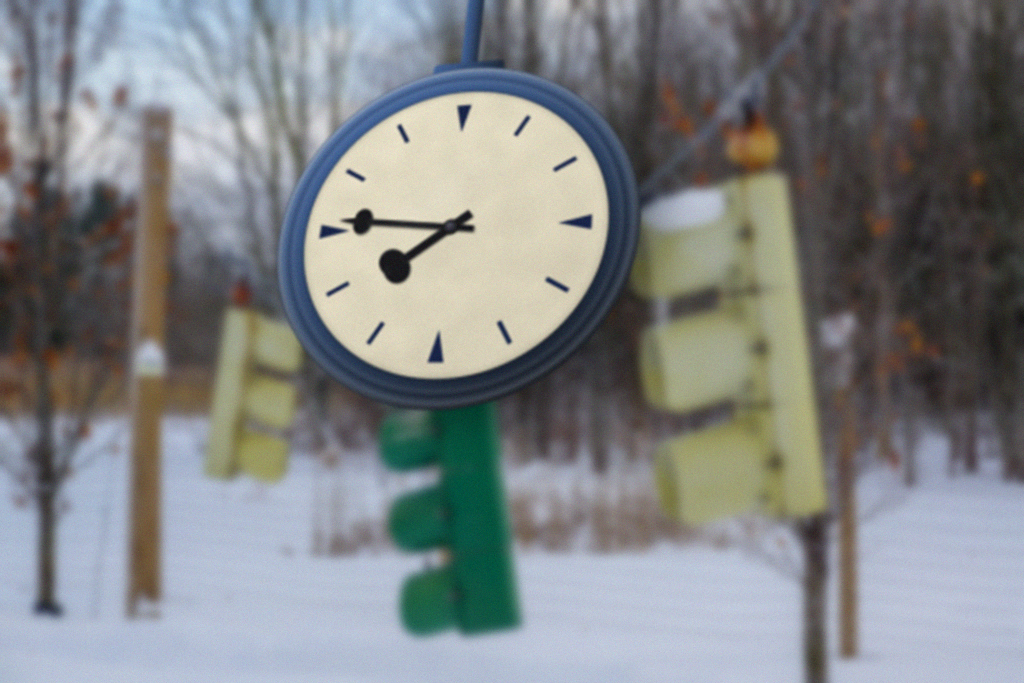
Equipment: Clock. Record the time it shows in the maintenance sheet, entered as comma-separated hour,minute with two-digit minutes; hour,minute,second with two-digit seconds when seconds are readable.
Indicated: 7,46
